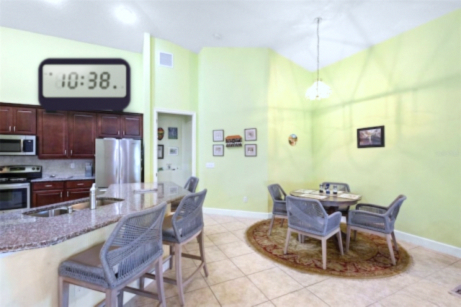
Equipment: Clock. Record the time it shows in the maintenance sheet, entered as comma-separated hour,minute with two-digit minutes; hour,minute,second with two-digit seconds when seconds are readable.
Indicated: 10,38
